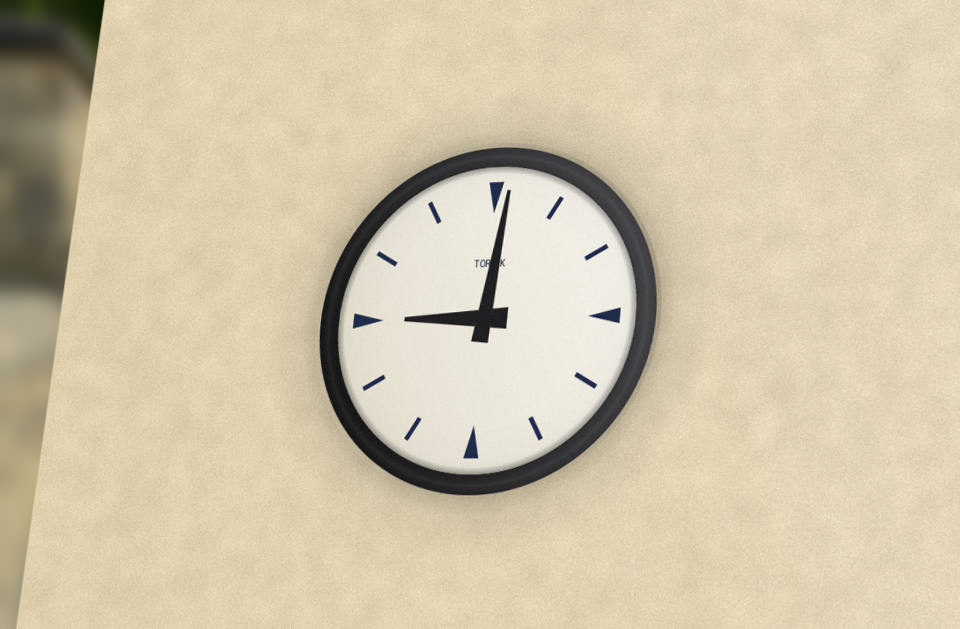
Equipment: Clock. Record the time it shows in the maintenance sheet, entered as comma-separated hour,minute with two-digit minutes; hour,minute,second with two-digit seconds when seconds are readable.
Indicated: 9,01
